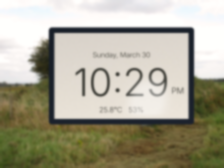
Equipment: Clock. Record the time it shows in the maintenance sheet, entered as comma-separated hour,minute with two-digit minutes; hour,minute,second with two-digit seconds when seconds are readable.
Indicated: 10,29
